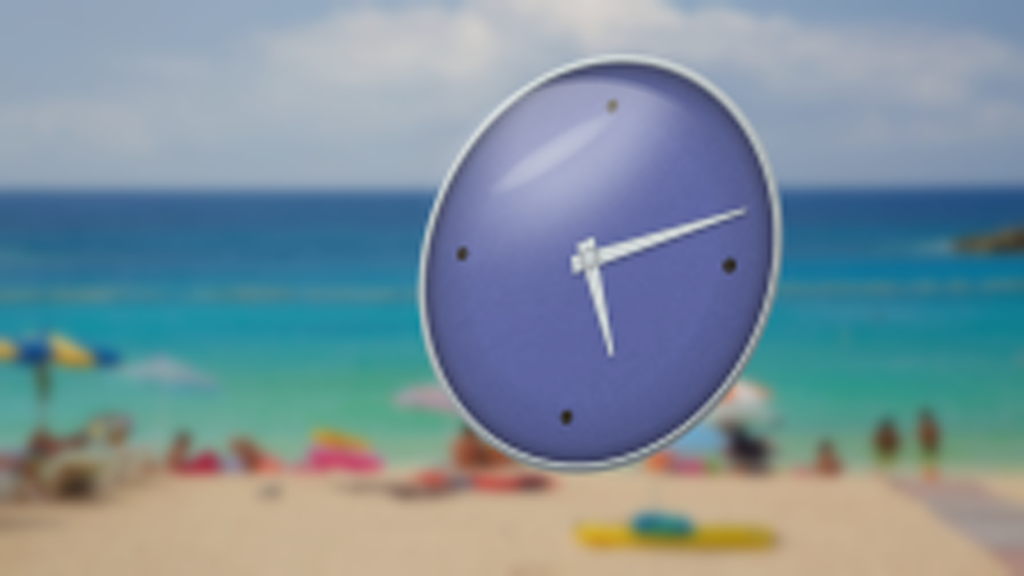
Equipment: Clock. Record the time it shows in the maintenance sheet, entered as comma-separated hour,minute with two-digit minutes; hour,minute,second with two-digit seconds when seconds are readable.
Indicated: 5,12
